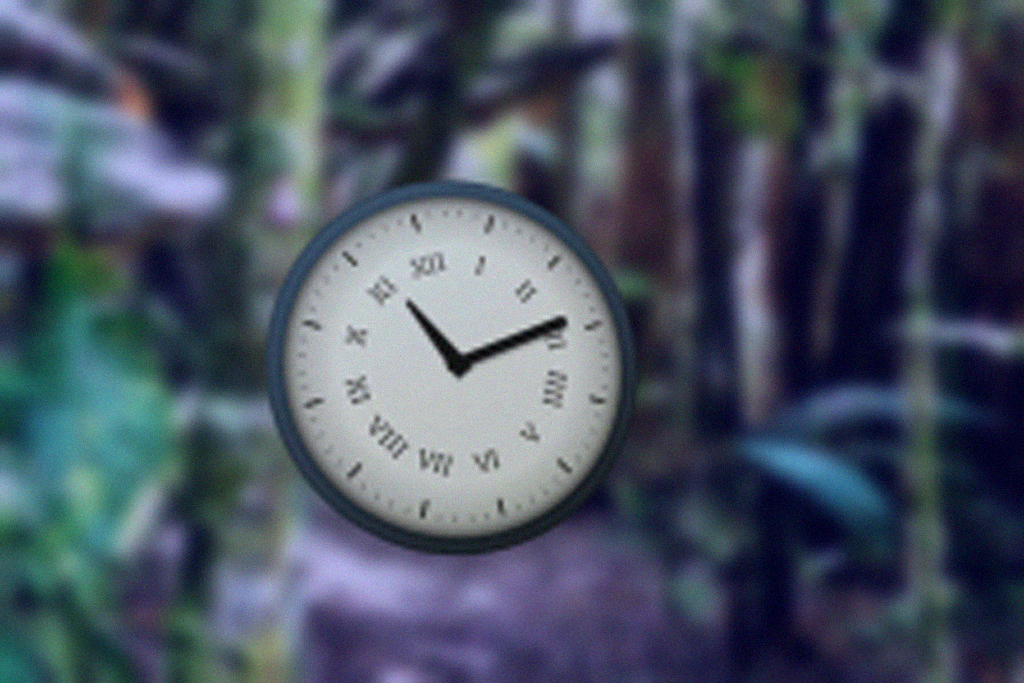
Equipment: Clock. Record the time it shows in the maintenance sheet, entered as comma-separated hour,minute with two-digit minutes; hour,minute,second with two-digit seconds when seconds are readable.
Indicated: 11,14
